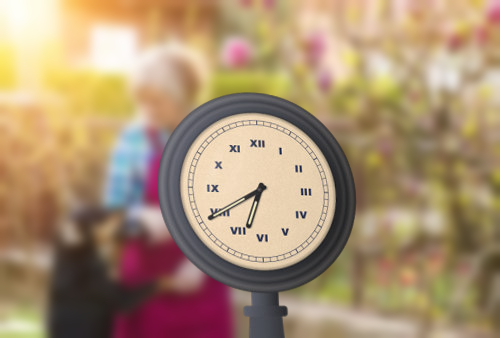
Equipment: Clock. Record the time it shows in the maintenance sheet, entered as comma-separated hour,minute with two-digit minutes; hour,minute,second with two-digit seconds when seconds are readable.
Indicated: 6,40
